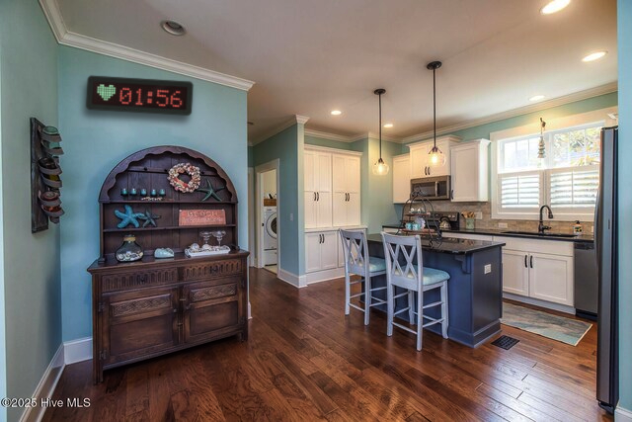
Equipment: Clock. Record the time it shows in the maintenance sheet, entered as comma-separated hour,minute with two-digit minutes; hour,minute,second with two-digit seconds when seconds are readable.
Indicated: 1,56
